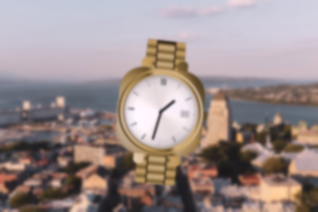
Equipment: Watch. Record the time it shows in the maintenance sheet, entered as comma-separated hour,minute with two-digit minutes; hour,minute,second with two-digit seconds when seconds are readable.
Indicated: 1,32
